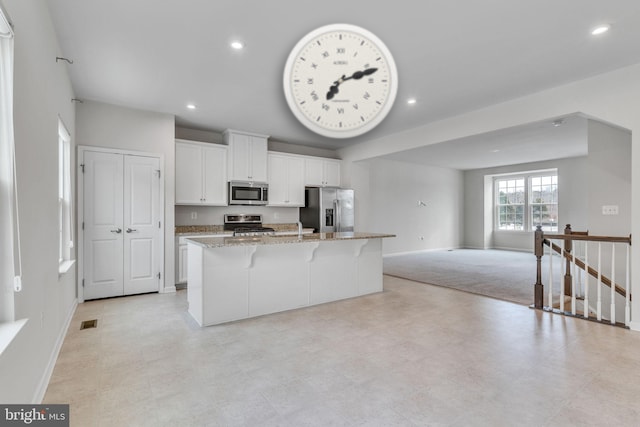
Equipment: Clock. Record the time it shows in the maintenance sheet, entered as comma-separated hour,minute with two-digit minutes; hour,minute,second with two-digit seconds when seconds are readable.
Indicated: 7,12
